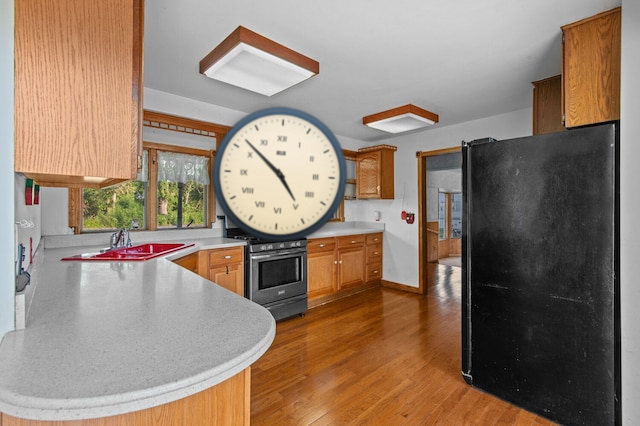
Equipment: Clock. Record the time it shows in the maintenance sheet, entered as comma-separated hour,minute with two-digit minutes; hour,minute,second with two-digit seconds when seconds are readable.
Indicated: 4,52
